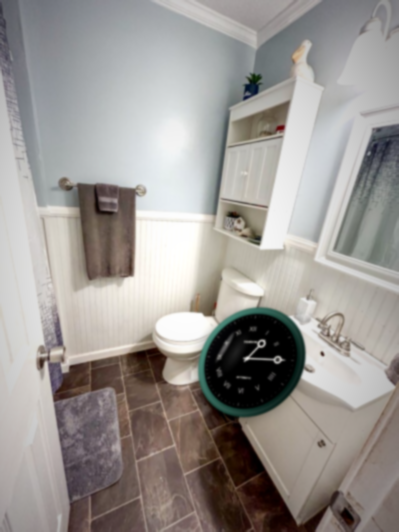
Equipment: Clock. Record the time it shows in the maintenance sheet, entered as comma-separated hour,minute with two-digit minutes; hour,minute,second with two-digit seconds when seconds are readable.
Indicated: 1,15
